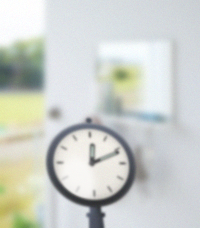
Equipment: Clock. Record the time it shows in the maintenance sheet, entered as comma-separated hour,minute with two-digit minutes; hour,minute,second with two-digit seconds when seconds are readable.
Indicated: 12,11
